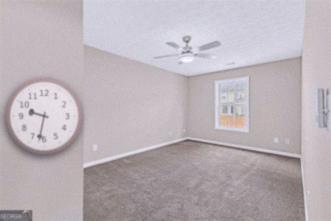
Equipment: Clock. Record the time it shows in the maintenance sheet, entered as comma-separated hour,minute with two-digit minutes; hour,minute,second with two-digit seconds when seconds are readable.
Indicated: 9,32
